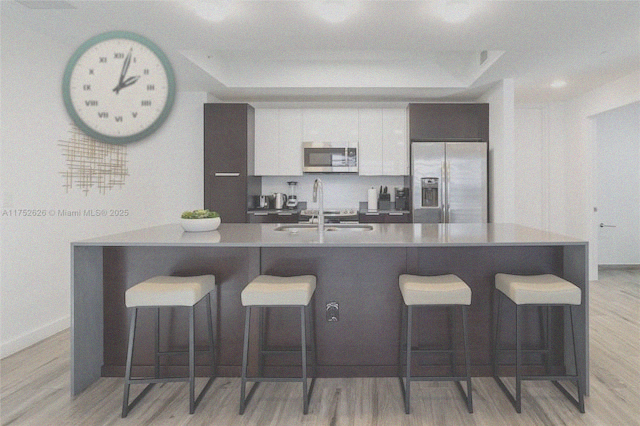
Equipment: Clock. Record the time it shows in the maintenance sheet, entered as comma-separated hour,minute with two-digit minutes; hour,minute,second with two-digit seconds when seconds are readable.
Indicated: 2,03
